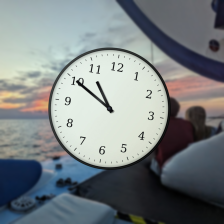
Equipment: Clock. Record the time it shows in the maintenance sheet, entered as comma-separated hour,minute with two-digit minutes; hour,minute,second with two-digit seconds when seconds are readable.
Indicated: 10,50
